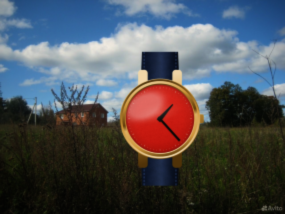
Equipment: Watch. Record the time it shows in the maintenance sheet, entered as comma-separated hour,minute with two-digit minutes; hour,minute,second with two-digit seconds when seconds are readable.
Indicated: 1,23
